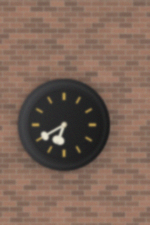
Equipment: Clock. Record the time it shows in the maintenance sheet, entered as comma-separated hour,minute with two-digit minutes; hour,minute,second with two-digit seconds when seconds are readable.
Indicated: 6,40
